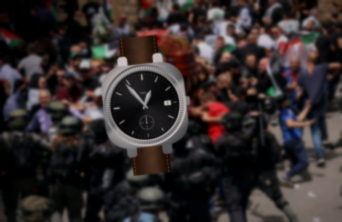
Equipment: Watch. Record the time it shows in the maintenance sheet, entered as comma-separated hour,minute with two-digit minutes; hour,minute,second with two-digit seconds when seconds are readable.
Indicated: 12,54
